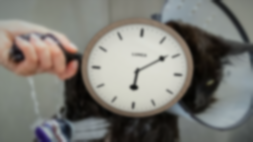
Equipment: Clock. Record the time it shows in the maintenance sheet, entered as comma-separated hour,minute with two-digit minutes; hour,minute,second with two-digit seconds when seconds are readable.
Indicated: 6,09
